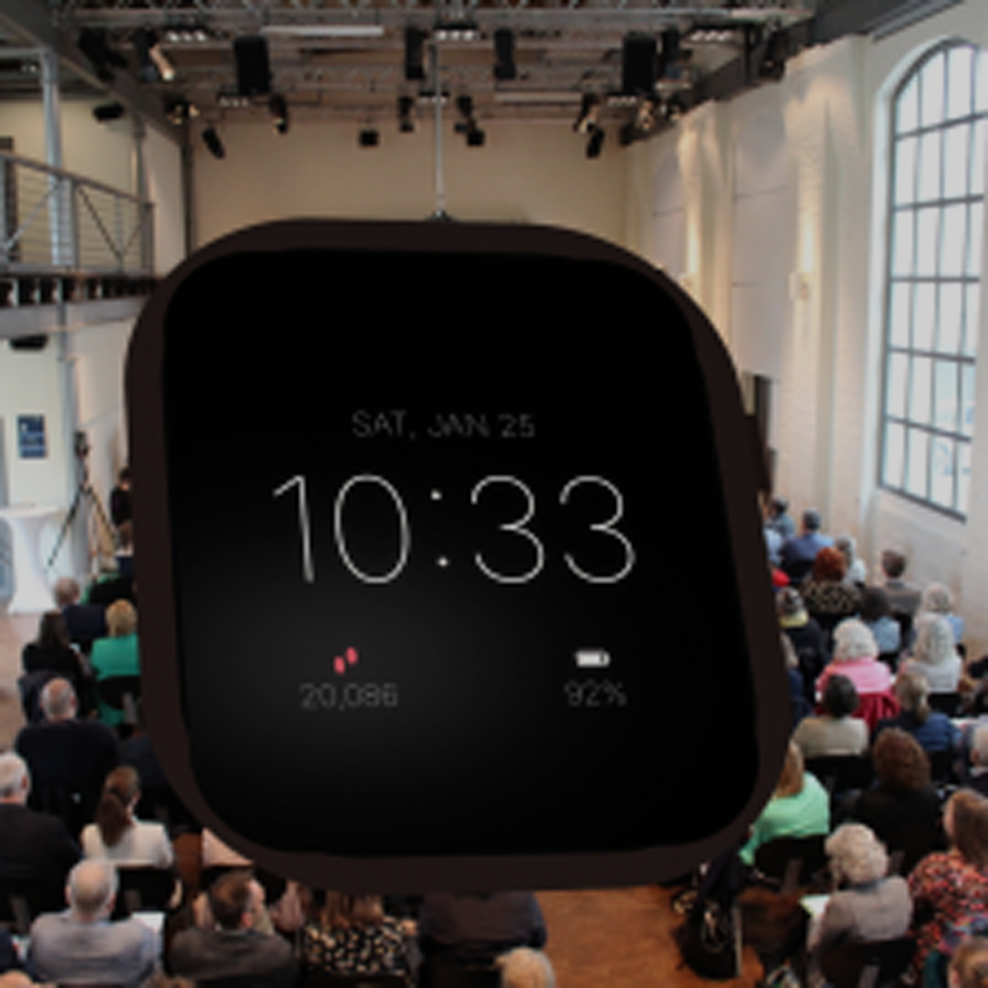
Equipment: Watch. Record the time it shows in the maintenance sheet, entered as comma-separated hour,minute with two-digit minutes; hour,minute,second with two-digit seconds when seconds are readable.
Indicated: 10,33
